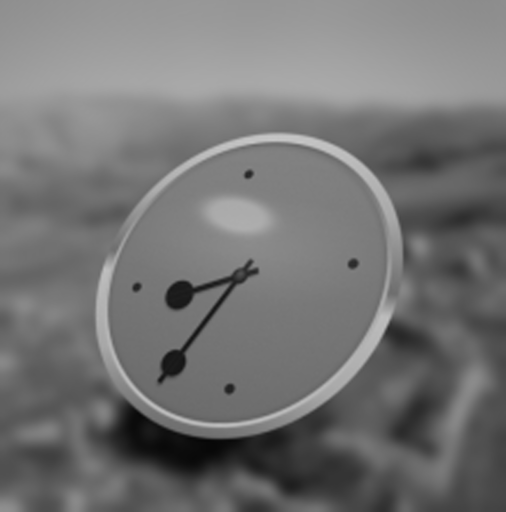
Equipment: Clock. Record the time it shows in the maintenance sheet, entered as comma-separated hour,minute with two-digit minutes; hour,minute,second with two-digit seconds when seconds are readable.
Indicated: 8,36
